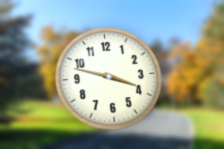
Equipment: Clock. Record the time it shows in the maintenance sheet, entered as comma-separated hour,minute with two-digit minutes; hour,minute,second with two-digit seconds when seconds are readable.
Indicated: 3,48
